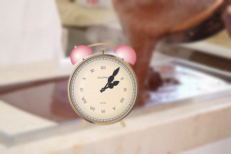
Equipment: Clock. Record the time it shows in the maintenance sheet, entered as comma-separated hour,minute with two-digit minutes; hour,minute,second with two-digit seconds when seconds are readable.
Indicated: 2,06
